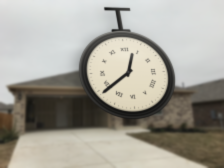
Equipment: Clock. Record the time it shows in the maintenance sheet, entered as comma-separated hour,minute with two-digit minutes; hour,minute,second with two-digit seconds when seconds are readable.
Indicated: 12,39
